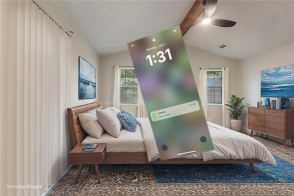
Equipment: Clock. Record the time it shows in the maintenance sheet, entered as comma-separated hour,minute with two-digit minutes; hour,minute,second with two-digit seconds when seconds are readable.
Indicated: 1,31
